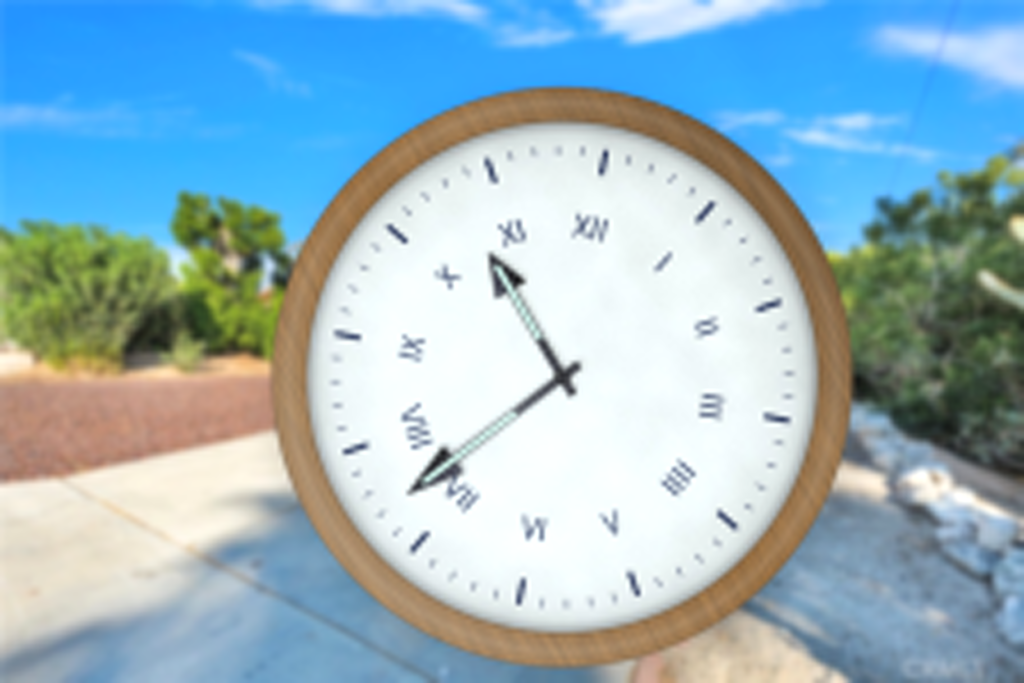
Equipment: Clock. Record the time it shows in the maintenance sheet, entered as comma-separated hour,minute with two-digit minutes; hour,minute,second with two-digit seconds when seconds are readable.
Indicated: 10,37
